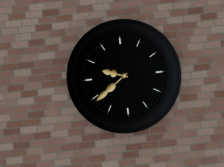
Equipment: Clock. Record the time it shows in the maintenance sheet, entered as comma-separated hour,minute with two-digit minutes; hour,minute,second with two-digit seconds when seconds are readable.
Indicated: 9,39
